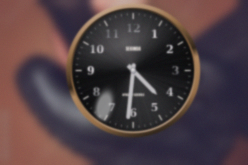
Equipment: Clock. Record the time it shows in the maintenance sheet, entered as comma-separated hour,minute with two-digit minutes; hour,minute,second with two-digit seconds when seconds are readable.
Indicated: 4,31
